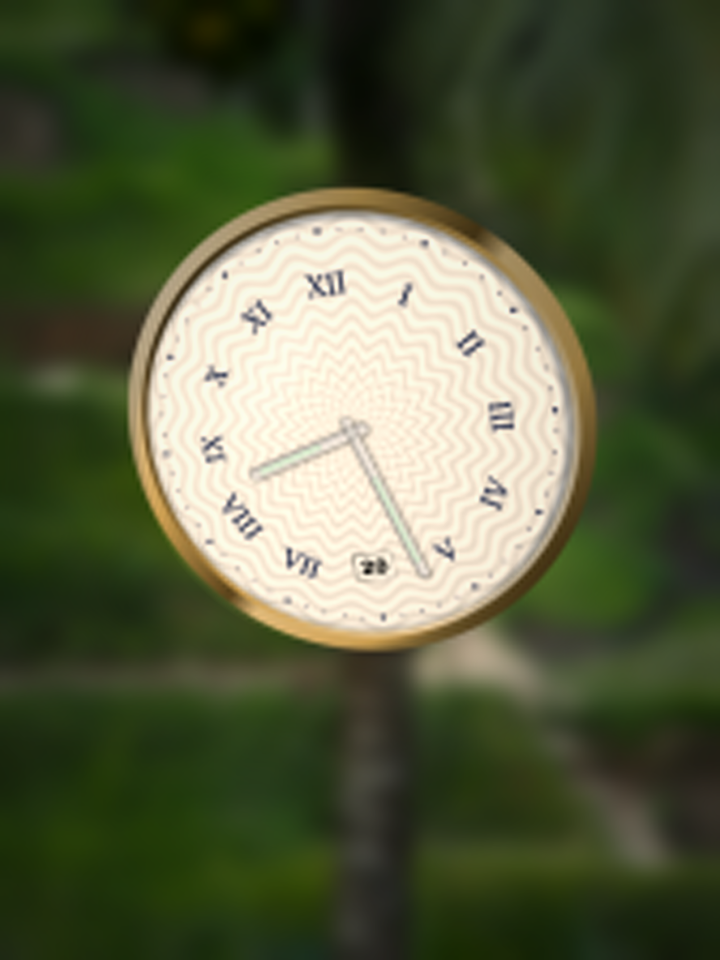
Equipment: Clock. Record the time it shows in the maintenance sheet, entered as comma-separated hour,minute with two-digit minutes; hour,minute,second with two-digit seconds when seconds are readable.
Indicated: 8,27
